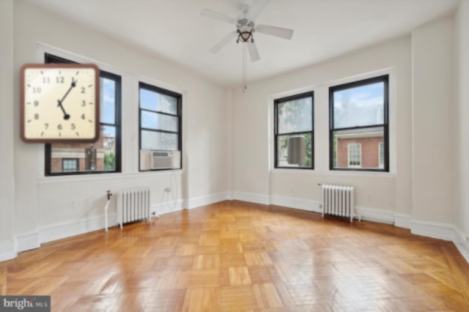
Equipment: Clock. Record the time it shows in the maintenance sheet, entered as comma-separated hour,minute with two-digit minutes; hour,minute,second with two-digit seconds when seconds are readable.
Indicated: 5,06
